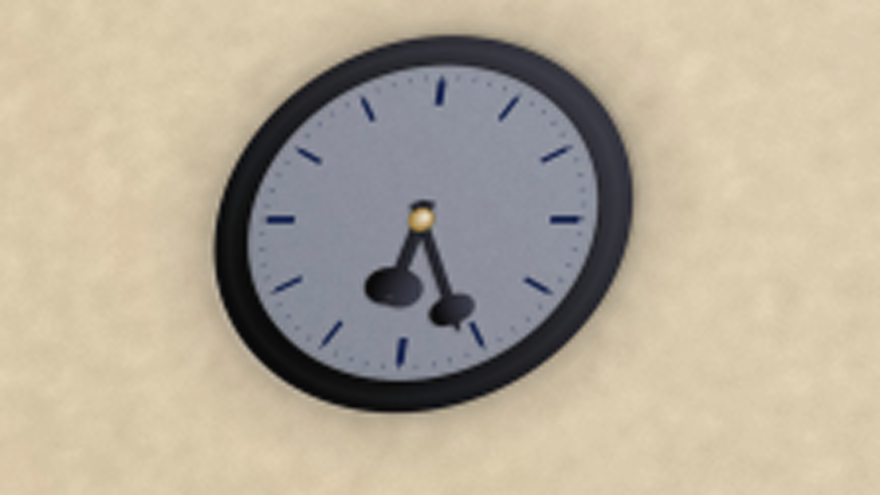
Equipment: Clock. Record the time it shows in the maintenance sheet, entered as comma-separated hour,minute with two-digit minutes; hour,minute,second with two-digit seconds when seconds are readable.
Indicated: 6,26
